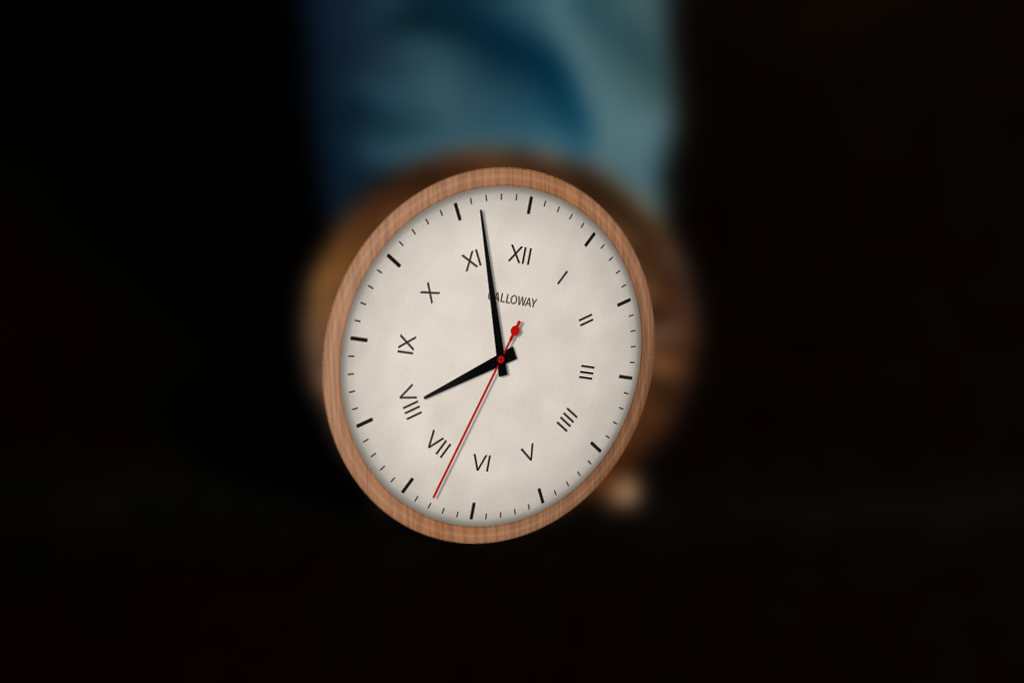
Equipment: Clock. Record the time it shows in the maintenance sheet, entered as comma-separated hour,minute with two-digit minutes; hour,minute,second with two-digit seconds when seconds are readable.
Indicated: 7,56,33
